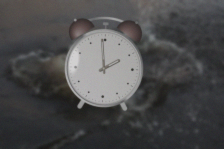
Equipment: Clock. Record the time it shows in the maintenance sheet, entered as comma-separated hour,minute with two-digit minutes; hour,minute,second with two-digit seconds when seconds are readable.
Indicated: 1,59
